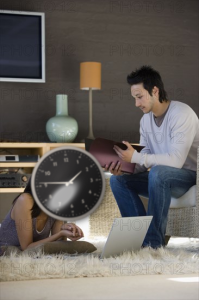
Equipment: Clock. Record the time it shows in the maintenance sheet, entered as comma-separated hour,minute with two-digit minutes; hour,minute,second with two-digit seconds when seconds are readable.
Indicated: 1,46
